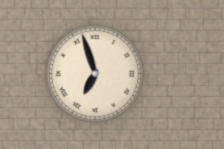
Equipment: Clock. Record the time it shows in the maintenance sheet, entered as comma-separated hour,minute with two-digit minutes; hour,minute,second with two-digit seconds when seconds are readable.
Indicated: 6,57
